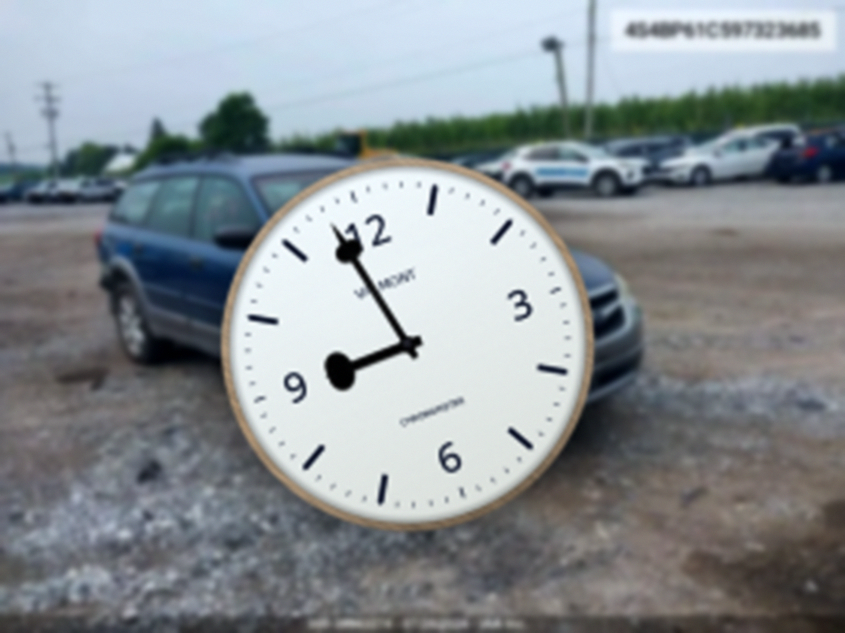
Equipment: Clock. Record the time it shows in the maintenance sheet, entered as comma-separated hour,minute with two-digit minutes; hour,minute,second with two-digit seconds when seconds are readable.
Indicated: 8,58
